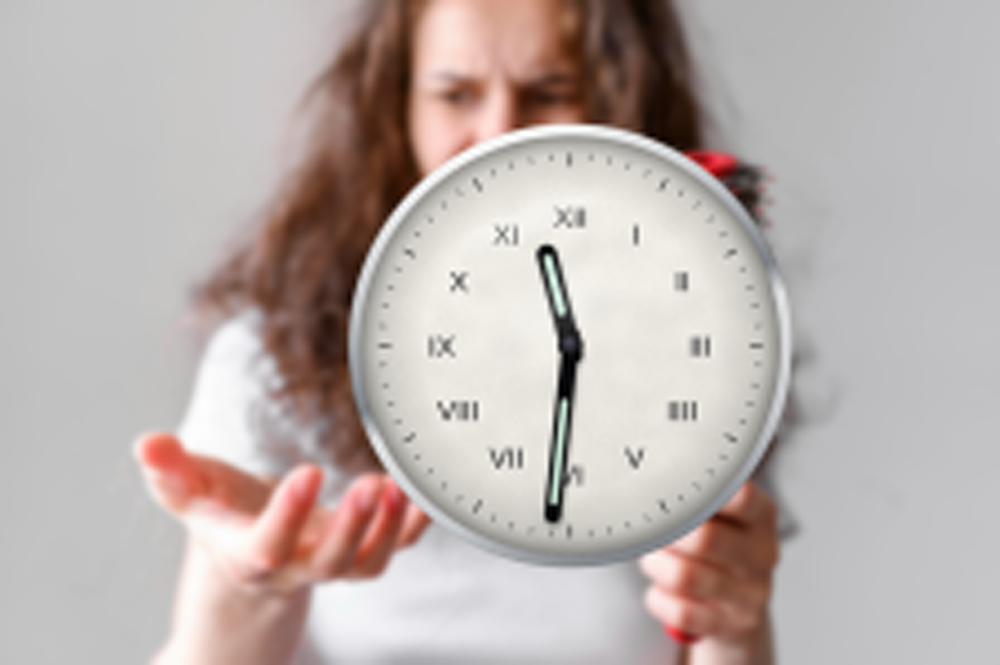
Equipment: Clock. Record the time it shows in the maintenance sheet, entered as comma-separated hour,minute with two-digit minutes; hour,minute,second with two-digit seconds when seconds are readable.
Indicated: 11,31
